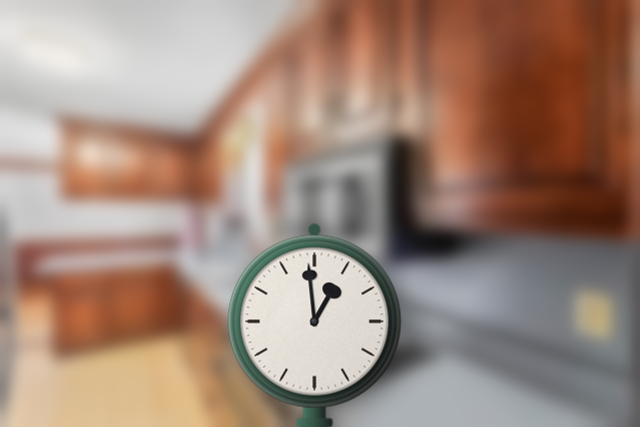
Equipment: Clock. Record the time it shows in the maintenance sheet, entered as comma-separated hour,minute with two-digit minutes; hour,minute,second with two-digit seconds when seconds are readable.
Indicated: 12,59
